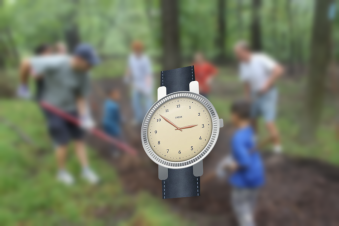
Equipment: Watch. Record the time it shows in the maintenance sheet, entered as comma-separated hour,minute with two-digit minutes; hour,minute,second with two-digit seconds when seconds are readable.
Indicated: 2,52
